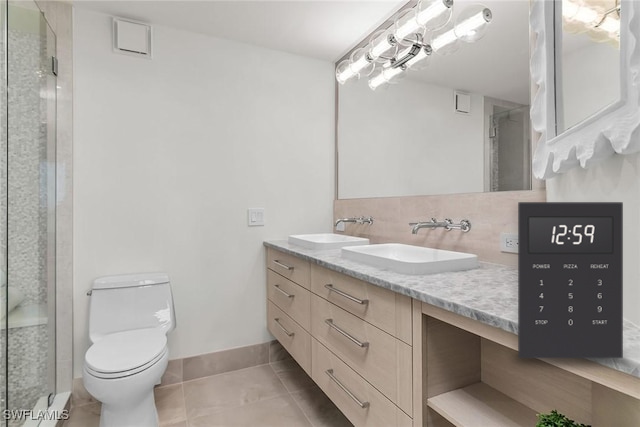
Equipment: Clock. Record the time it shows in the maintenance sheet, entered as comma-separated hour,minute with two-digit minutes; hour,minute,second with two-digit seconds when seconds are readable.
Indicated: 12,59
